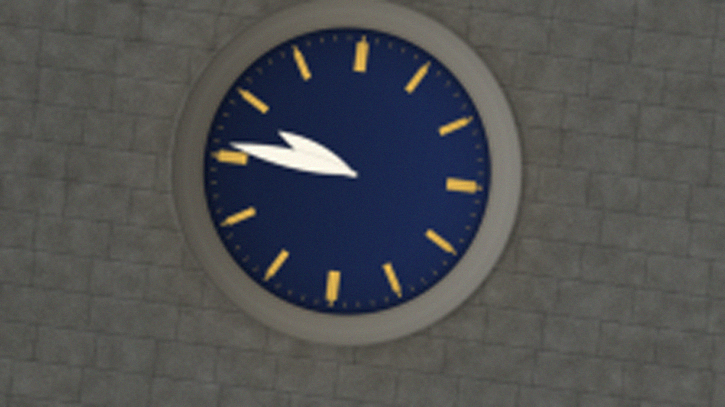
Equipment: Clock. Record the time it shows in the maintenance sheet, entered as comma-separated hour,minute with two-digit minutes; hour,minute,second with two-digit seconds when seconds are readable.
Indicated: 9,46
